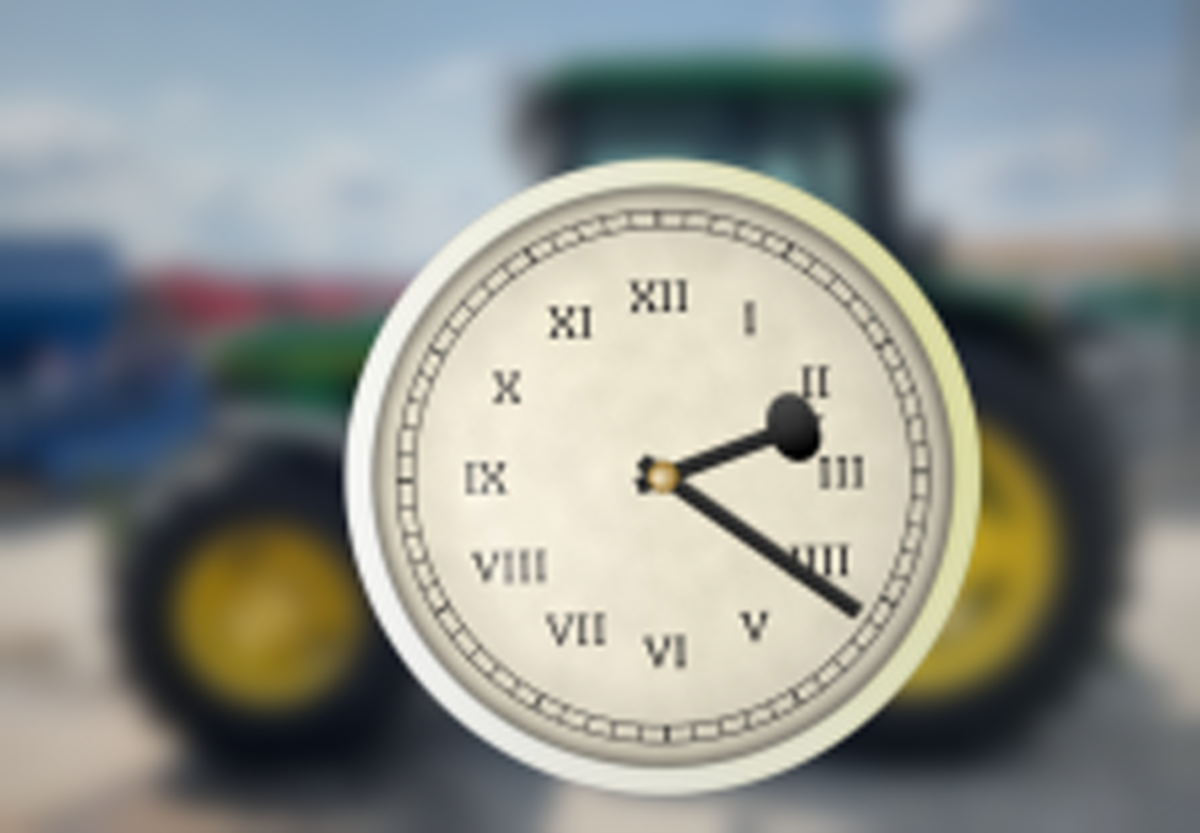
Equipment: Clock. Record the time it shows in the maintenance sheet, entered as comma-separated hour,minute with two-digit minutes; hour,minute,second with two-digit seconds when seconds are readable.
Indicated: 2,21
